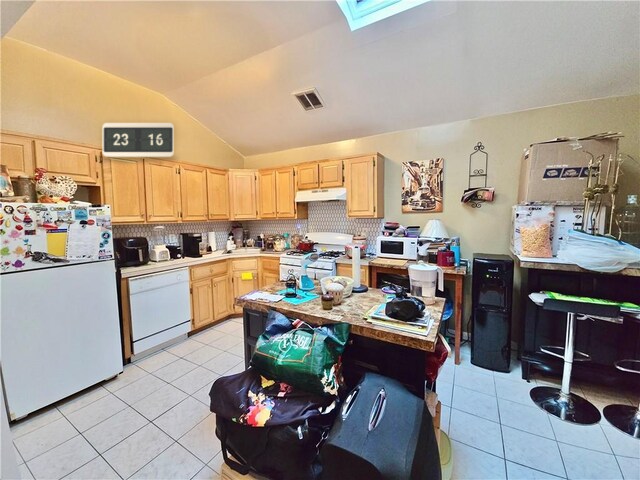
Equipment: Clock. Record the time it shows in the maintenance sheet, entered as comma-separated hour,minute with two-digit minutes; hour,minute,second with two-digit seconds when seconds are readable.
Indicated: 23,16
